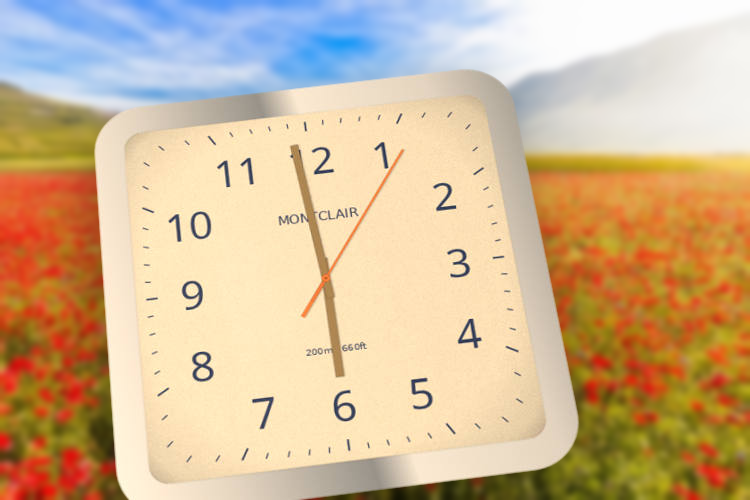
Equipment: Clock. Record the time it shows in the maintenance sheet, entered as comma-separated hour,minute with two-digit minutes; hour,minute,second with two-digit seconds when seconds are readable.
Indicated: 5,59,06
